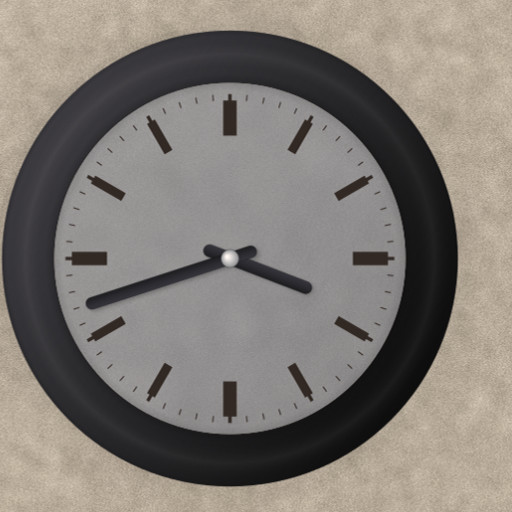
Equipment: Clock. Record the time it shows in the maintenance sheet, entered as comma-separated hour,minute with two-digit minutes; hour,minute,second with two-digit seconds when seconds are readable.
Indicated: 3,42
